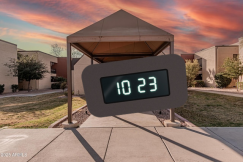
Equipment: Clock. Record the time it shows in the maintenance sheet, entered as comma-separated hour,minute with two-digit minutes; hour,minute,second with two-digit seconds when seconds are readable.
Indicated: 10,23
